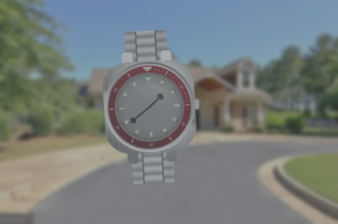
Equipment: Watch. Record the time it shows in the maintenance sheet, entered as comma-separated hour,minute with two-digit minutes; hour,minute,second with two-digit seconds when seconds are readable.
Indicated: 1,39
